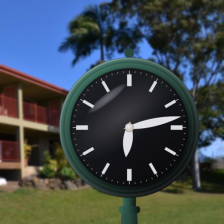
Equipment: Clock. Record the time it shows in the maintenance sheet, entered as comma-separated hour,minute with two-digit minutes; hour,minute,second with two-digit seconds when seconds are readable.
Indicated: 6,13
